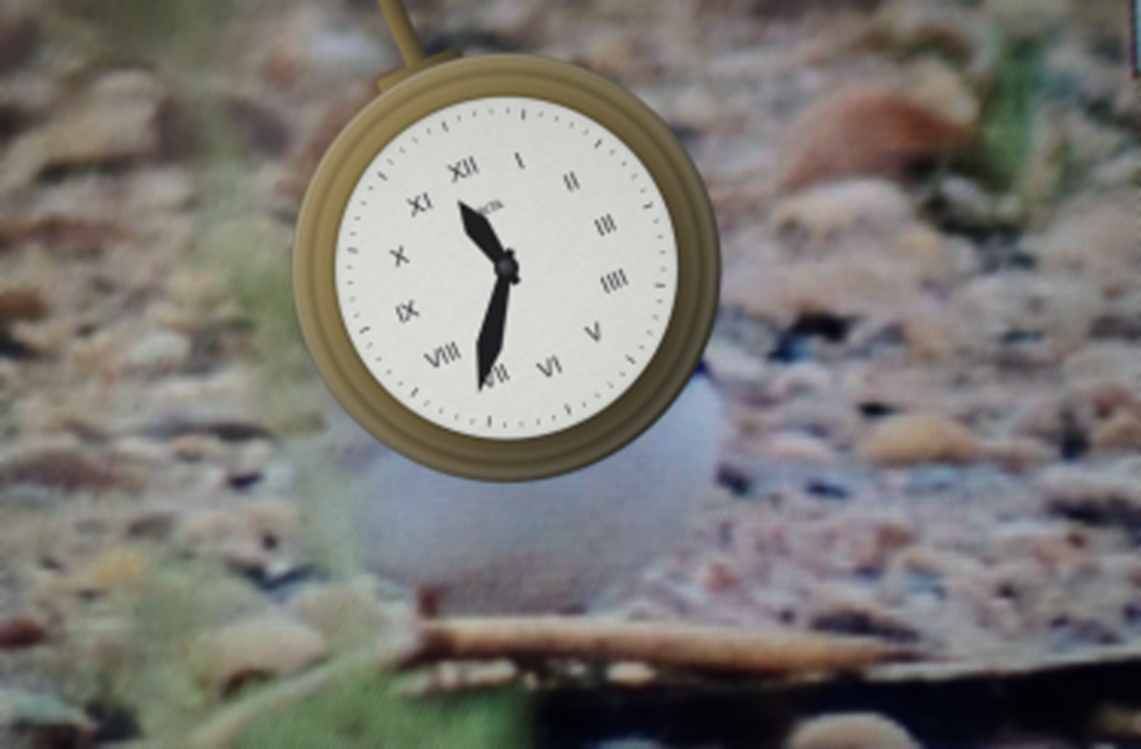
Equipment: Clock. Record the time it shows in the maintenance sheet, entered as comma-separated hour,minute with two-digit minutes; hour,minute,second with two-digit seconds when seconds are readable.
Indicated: 11,36
